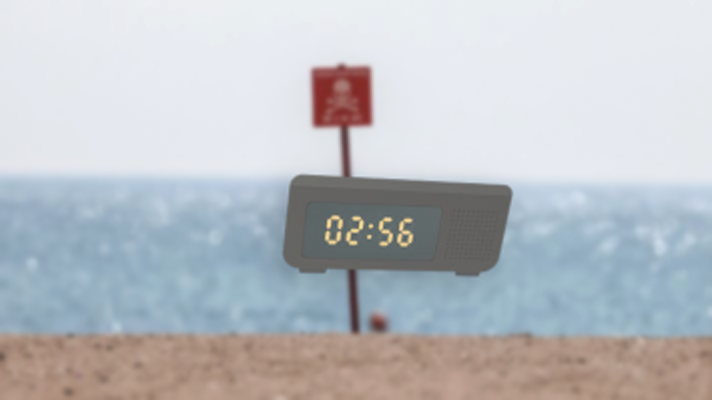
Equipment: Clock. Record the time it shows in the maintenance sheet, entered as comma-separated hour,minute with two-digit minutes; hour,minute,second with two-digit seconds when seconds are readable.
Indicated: 2,56
